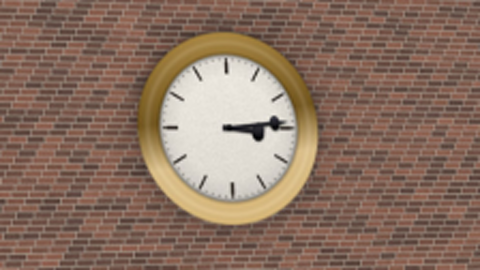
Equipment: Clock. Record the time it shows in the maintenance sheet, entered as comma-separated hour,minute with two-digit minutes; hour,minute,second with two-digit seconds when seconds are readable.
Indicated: 3,14
